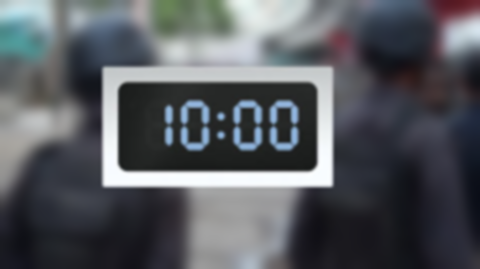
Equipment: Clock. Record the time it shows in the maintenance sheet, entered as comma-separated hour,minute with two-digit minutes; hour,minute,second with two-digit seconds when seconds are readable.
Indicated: 10,00
